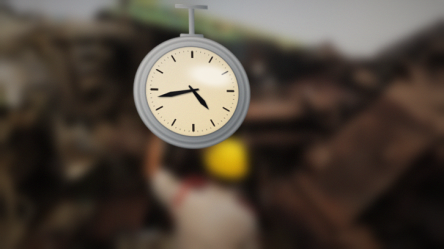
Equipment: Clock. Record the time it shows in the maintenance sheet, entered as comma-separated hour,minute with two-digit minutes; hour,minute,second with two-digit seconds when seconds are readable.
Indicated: 4,43
